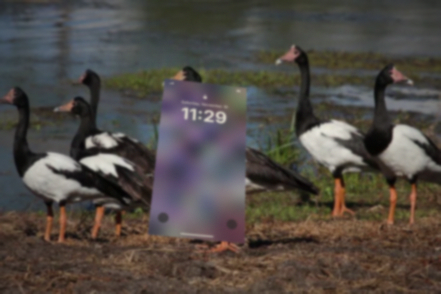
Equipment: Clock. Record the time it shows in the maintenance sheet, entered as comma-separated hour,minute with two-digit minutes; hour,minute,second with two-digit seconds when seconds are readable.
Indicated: 11,29
